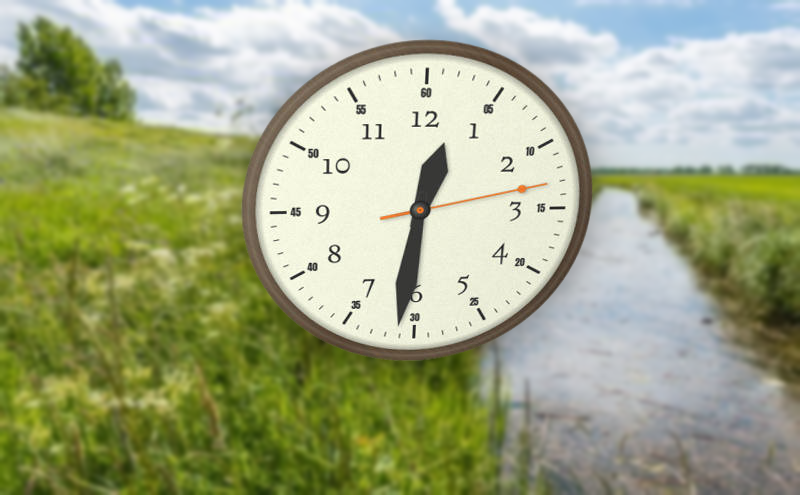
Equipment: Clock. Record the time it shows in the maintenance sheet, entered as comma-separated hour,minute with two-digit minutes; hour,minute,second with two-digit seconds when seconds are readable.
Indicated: 12,31,13
